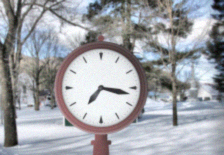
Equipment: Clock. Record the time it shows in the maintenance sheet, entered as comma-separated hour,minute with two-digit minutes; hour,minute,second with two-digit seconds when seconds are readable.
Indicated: 7,17
